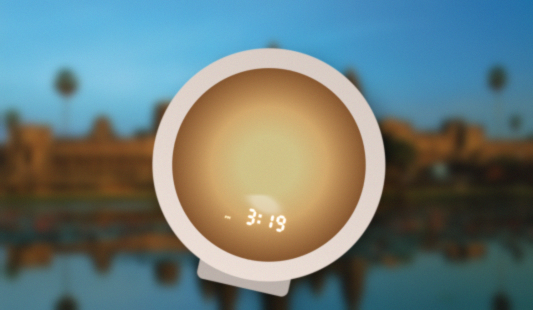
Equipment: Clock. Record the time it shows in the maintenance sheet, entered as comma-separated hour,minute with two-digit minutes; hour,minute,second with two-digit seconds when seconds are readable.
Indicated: 3,19
